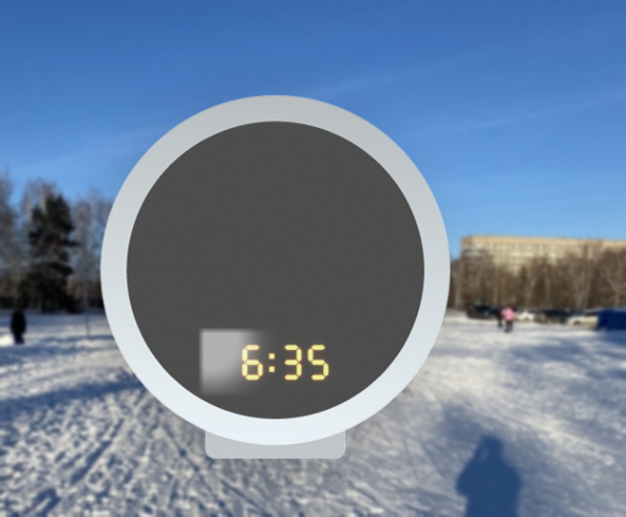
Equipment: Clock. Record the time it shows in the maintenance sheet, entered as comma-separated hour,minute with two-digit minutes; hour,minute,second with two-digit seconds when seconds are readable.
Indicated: 6,35
